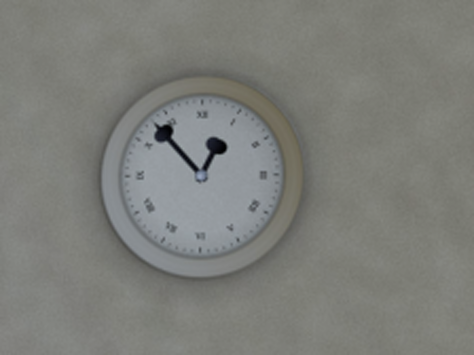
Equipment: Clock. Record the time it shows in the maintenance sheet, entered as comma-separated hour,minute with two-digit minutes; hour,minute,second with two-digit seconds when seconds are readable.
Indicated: 12,53
